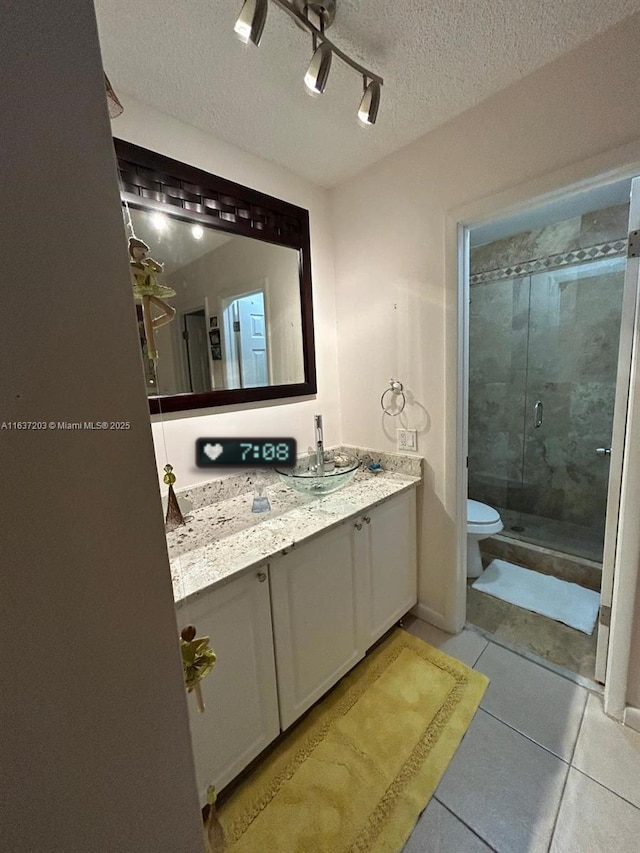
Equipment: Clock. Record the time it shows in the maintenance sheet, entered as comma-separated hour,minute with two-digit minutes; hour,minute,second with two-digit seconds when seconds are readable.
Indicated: 7,08
